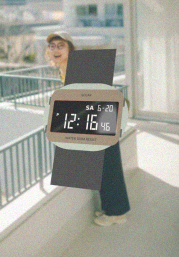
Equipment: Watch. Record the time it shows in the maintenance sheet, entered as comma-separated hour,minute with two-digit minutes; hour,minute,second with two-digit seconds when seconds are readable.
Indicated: 12,16,46
